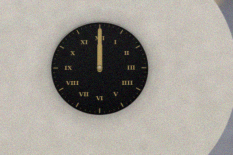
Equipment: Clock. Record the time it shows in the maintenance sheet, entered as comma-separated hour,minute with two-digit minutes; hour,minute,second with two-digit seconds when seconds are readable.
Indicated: 12,00
